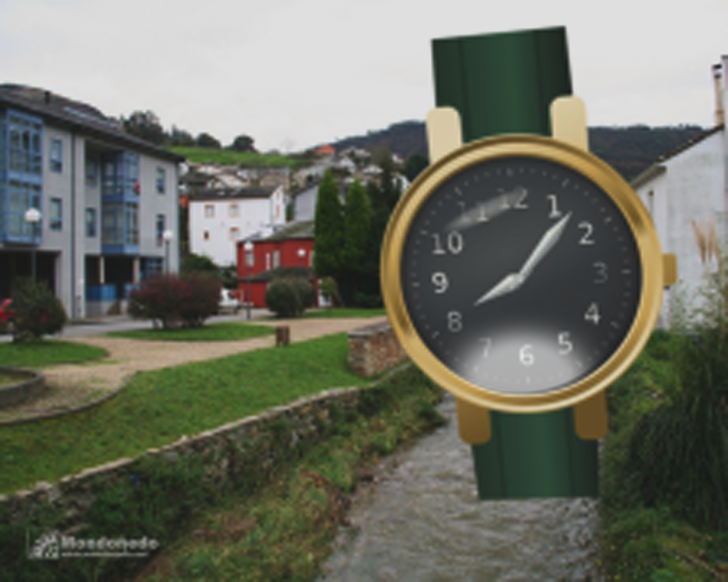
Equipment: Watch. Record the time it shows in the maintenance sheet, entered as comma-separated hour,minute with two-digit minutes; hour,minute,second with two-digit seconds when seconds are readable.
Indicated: 8,07
